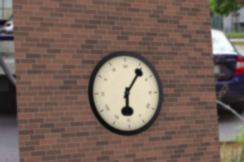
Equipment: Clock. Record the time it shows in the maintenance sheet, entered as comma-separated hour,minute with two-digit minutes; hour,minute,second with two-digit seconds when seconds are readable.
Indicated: 6,06
